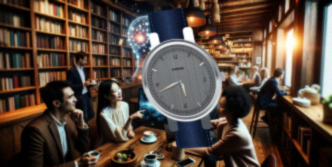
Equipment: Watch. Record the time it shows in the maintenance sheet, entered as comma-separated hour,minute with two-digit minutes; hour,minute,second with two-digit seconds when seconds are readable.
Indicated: 5,42
